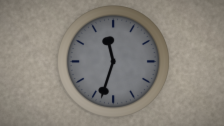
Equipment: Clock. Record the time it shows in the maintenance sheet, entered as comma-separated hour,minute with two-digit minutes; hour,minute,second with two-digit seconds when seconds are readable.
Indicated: 11,33
